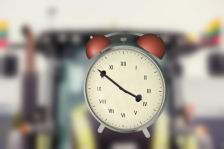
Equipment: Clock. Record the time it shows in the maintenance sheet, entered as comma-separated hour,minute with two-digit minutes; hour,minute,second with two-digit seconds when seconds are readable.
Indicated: 3,51
